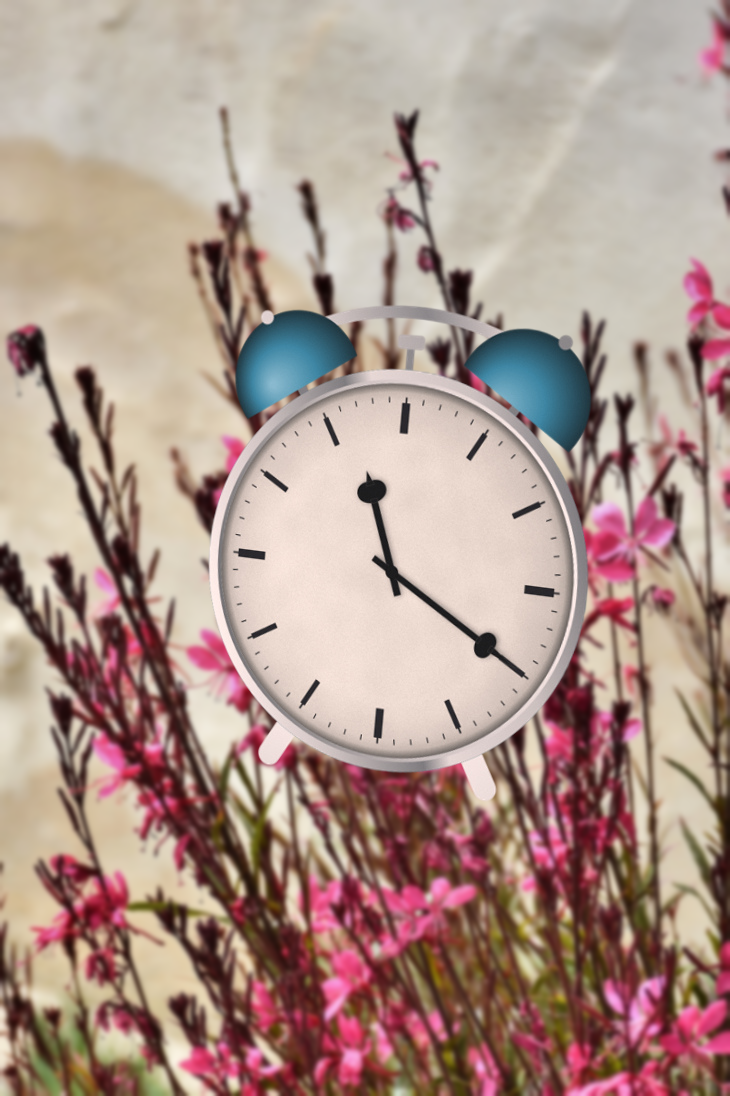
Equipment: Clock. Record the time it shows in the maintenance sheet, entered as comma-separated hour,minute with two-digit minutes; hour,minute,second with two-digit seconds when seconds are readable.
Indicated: 11,20
